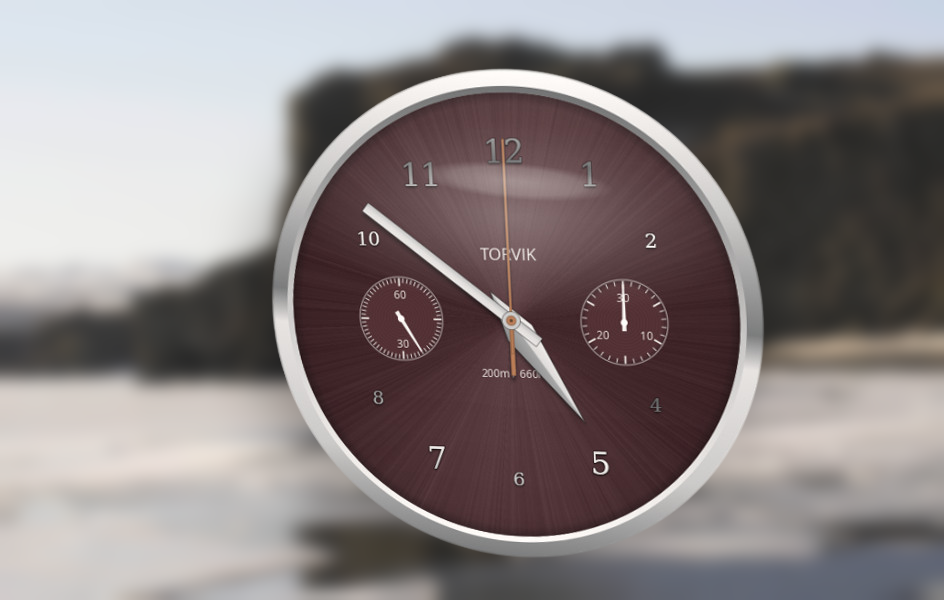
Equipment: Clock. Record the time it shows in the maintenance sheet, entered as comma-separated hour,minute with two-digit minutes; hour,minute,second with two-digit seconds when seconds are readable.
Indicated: 4,51,25
